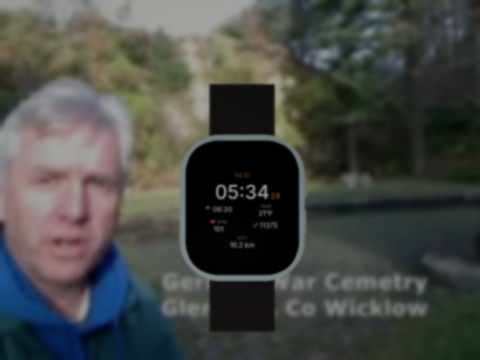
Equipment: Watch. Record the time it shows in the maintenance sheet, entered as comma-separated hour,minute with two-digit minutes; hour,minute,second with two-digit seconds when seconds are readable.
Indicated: 5,34
